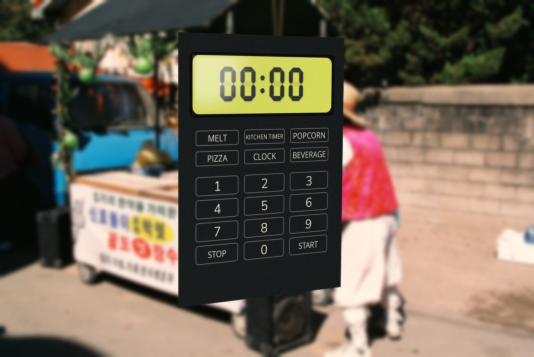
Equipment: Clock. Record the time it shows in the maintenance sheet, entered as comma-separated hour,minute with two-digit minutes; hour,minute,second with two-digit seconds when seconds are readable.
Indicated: 0,00
